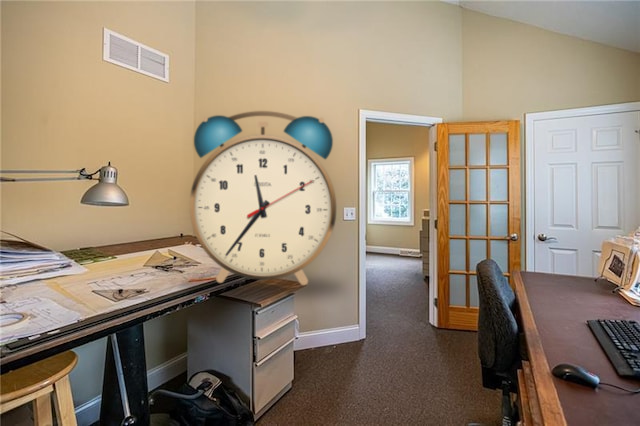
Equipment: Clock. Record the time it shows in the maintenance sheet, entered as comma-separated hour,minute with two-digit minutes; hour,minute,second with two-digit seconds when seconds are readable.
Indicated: 11,36,10
